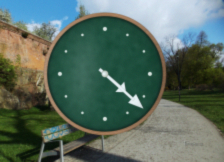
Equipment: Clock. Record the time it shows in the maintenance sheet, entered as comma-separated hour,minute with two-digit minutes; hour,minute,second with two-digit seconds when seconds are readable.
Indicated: 4,22
